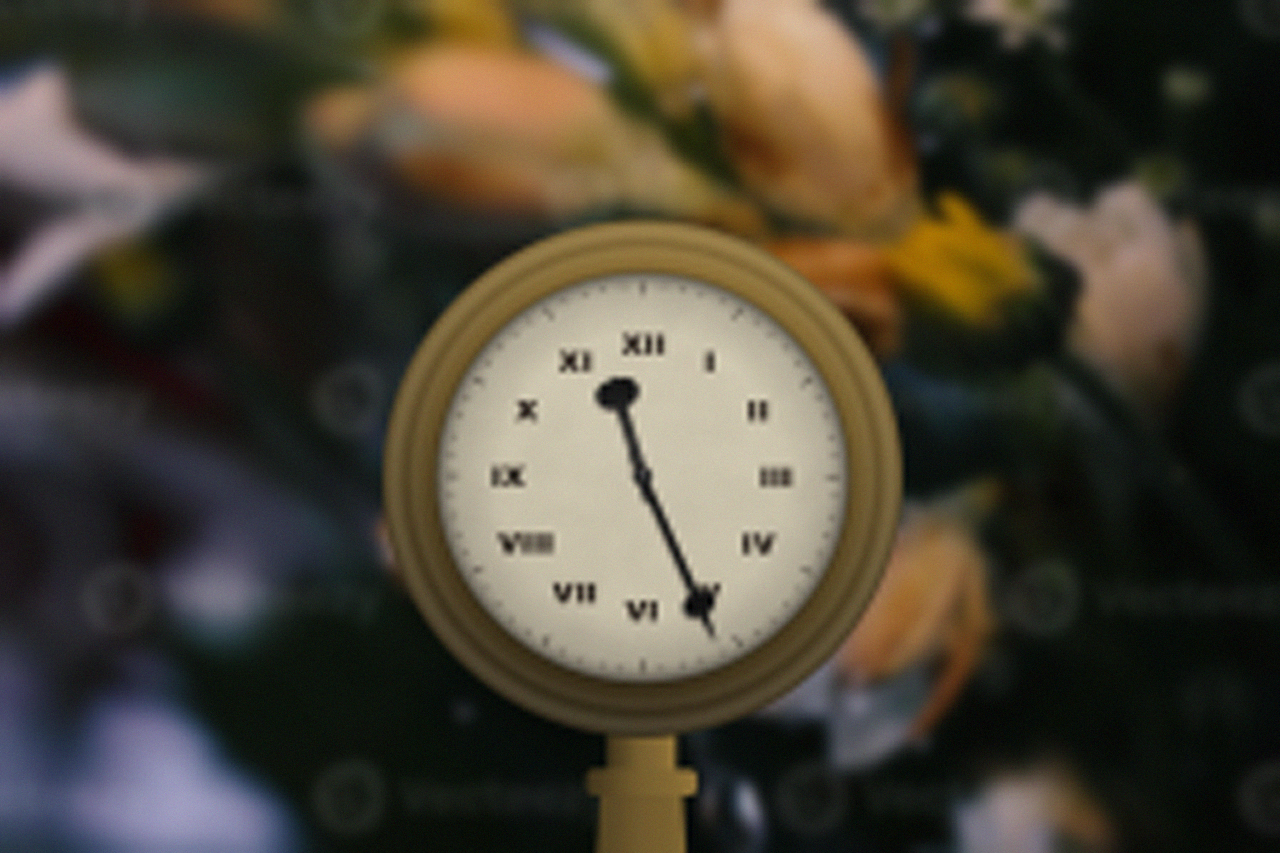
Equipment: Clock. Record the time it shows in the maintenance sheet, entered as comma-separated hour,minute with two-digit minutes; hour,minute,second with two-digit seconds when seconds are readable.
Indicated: 11,26
